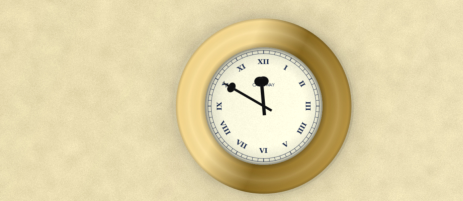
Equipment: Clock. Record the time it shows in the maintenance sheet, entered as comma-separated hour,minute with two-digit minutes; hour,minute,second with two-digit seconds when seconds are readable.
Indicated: 11,50
